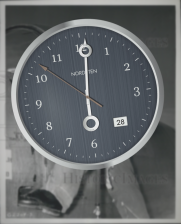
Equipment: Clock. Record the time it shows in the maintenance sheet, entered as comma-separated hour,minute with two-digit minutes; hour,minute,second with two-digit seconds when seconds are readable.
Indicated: 6,00,52
